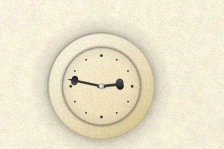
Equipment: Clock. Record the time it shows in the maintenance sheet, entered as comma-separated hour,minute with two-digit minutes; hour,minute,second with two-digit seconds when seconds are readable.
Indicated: 2,47
